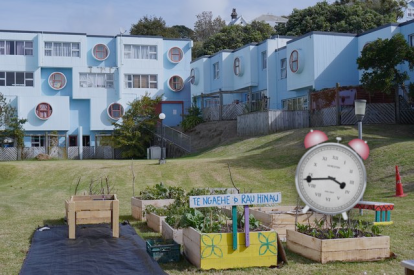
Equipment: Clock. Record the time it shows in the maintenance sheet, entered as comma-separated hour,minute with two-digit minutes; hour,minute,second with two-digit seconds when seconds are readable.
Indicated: 3,43
